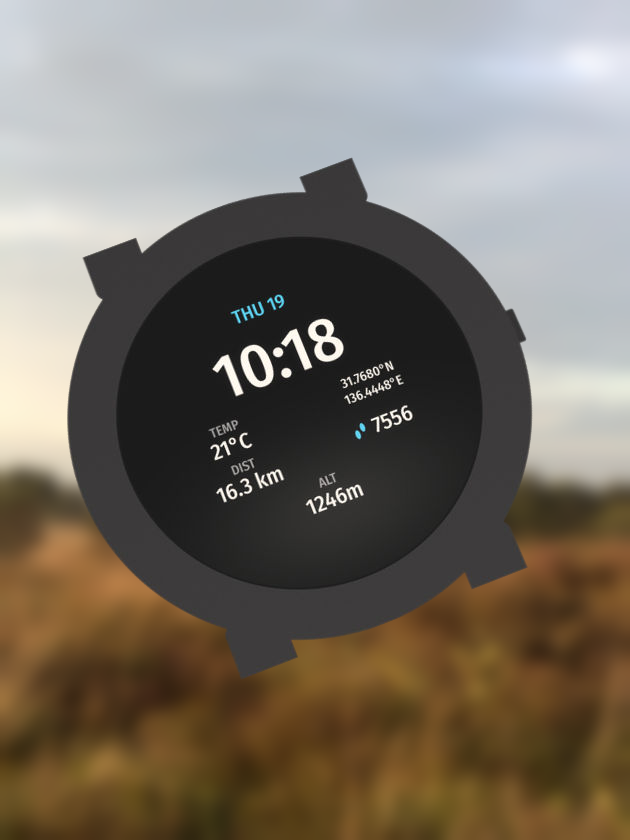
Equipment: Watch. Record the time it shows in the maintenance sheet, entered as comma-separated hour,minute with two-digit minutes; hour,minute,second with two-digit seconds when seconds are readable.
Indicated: 10,18
